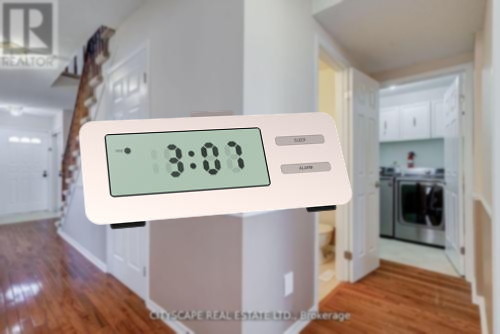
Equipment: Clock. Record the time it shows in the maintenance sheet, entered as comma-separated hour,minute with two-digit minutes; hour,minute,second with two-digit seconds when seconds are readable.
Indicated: 3,07
